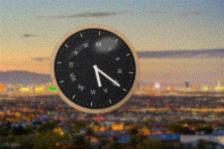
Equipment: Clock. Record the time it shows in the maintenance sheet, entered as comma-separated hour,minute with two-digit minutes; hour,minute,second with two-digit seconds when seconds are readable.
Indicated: 5,20
